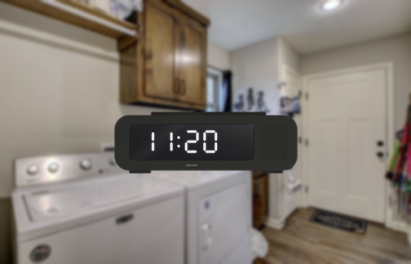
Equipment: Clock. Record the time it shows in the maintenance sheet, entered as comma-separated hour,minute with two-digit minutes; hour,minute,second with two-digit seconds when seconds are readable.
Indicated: 11,20
